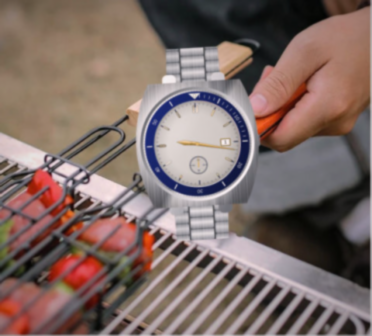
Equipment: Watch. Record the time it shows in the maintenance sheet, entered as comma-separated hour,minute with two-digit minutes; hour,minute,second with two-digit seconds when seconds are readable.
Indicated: 9,17
